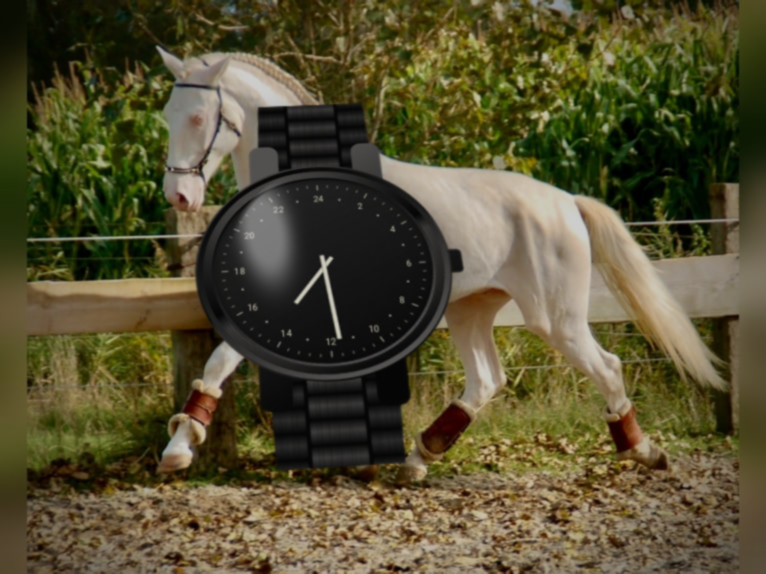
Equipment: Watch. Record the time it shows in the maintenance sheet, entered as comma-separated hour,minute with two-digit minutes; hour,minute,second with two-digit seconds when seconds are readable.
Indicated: 14,29
